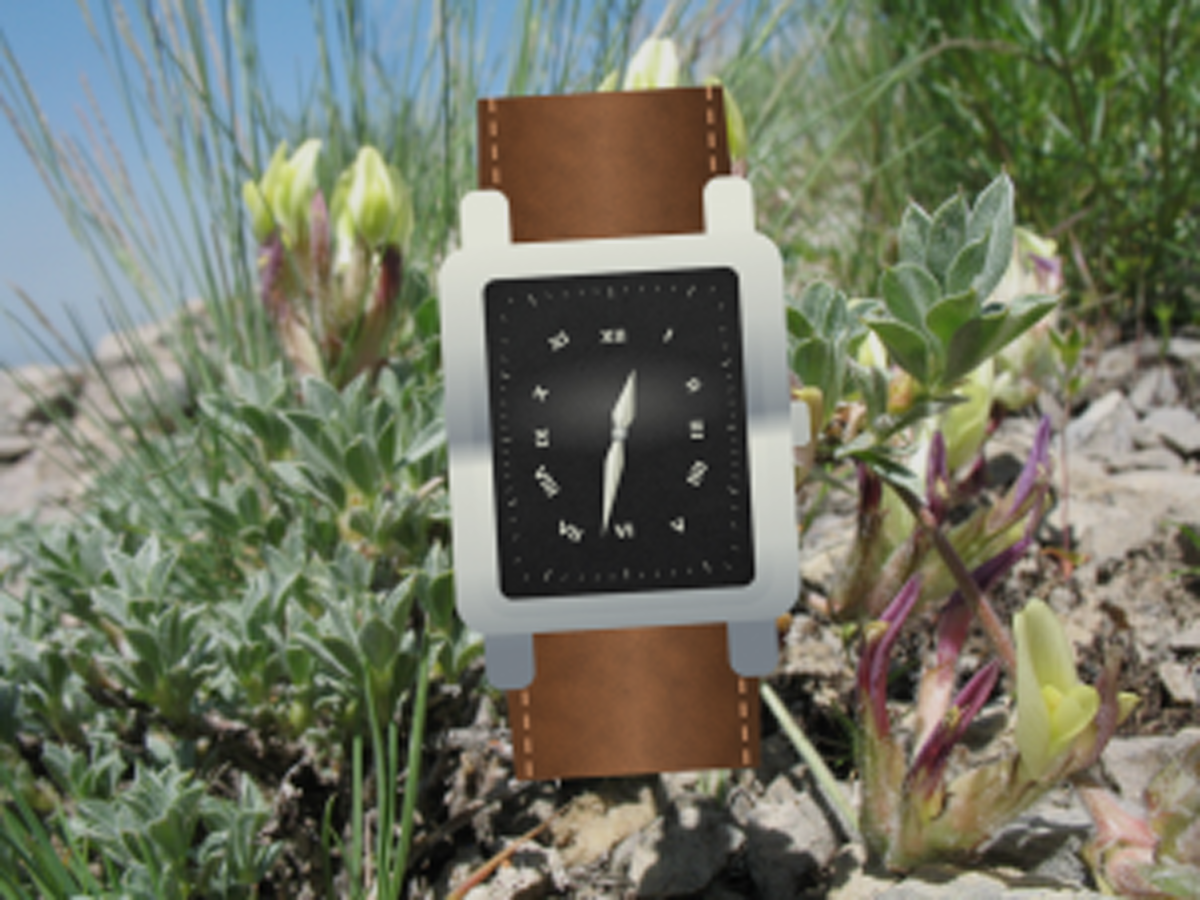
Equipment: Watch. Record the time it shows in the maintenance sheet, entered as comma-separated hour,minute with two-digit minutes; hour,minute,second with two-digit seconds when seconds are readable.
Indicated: 12,32
